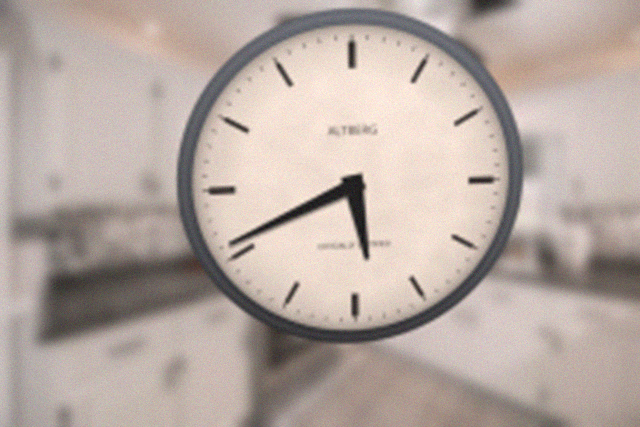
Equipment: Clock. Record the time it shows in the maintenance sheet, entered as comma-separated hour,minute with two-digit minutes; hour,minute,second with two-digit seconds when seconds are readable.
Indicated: 5,41
